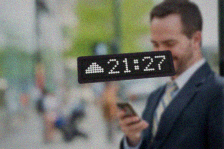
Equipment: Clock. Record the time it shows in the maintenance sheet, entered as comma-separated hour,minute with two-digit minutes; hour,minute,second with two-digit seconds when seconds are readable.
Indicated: 21,27
